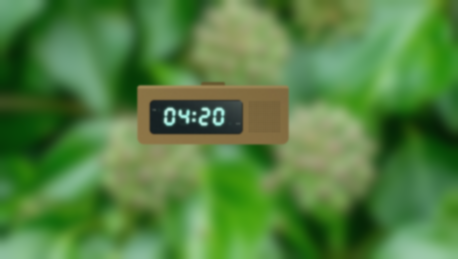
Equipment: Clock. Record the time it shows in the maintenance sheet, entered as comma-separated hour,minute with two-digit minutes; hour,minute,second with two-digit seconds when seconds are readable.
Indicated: 4,20
